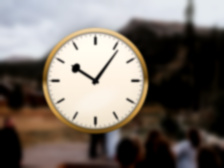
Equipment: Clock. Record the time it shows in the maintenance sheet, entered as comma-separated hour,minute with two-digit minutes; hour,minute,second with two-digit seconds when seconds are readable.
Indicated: 10,06
